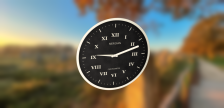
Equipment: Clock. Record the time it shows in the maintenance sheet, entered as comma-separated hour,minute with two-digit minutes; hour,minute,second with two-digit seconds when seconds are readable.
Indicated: 9,12
